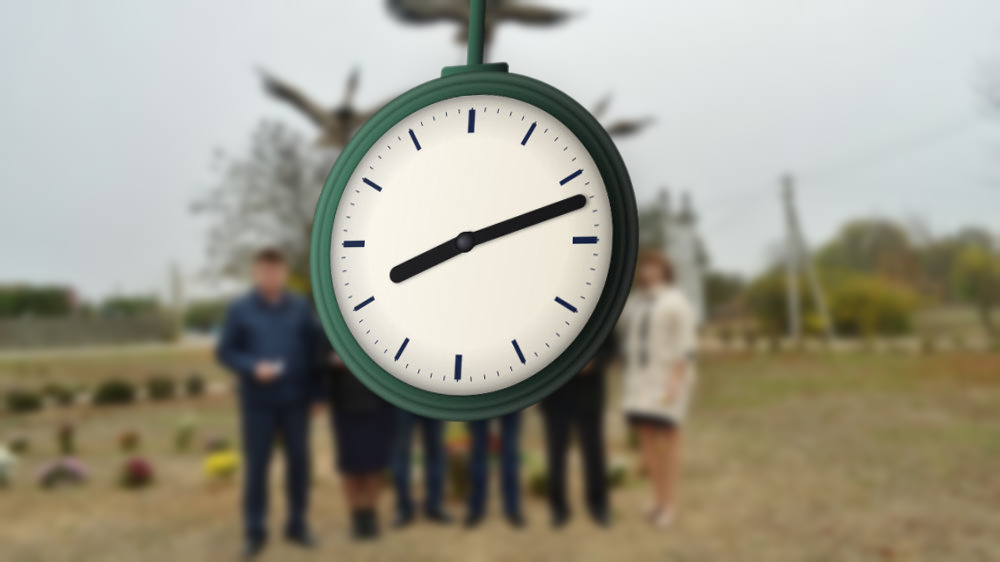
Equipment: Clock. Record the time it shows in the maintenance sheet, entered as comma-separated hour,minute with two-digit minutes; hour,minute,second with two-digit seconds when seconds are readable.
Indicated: 8,12
